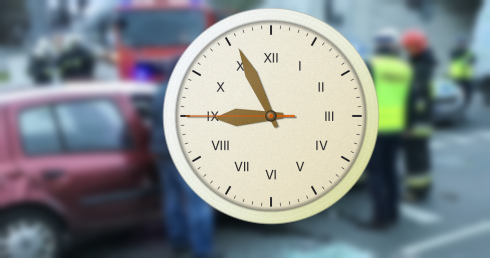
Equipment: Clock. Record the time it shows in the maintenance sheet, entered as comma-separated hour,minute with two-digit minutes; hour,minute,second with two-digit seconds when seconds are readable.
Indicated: 8,55,45
